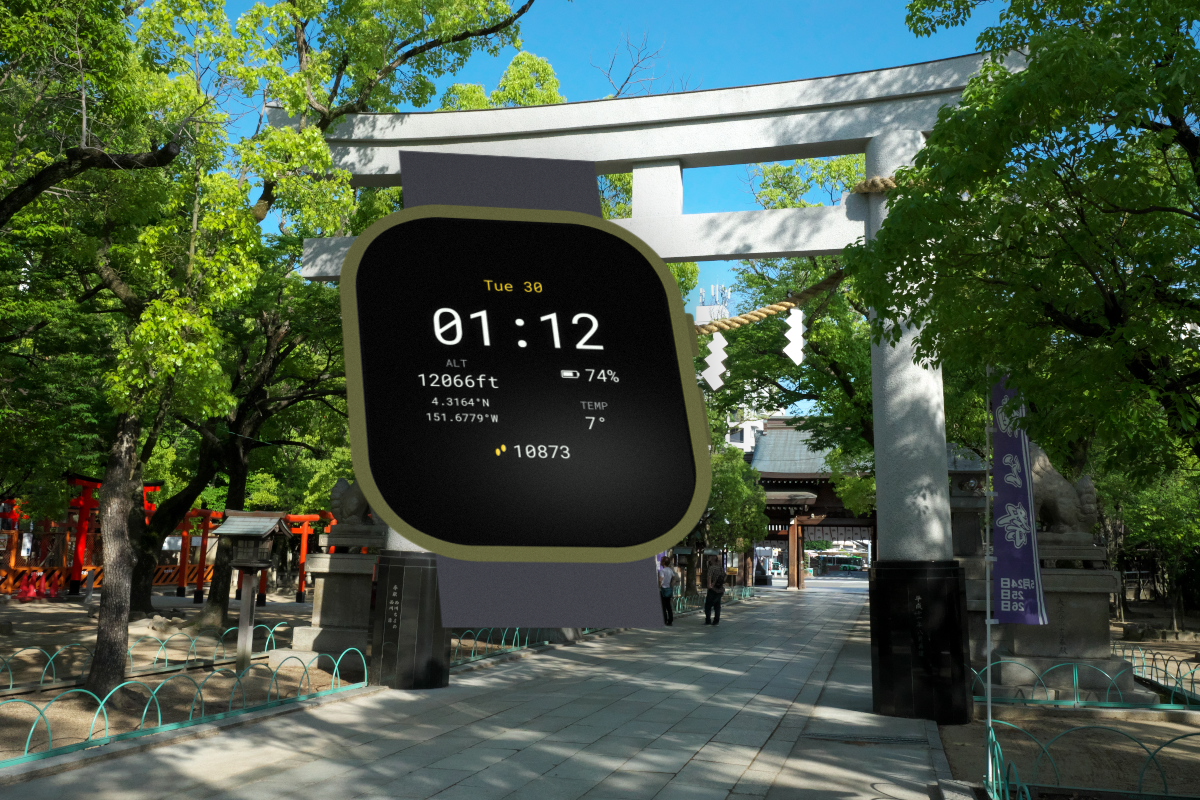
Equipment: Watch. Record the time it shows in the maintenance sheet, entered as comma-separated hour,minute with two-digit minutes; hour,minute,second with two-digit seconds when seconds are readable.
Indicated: 1,12
